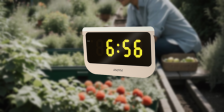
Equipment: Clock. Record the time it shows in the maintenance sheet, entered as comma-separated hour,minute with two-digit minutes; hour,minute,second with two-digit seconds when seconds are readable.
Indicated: 6,56
